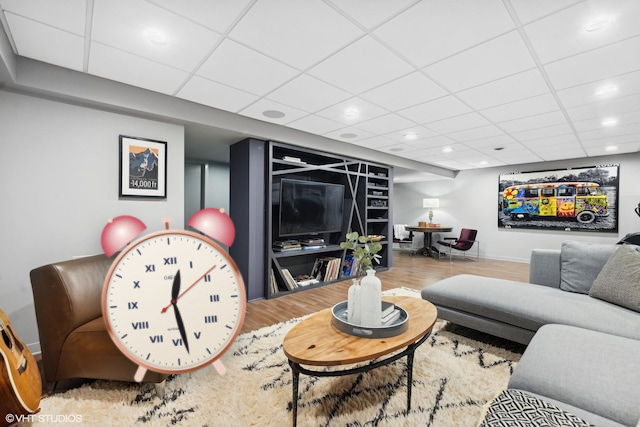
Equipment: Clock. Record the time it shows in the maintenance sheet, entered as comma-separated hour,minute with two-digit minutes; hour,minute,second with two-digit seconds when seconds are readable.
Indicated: 12,28,09
